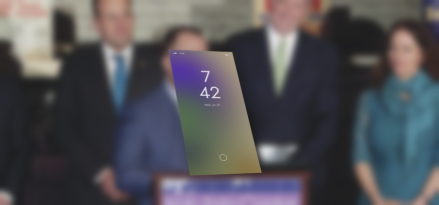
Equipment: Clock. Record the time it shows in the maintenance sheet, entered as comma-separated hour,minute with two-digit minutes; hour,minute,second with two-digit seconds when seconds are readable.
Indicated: 7,42
